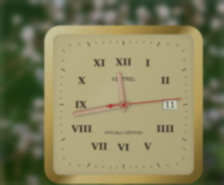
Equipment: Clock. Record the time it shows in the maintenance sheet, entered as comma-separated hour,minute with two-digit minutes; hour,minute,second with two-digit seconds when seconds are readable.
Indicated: 11,43,14
